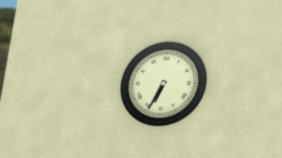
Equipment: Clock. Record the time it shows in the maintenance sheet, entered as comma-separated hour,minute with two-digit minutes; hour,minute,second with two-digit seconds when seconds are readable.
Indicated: 6,34
